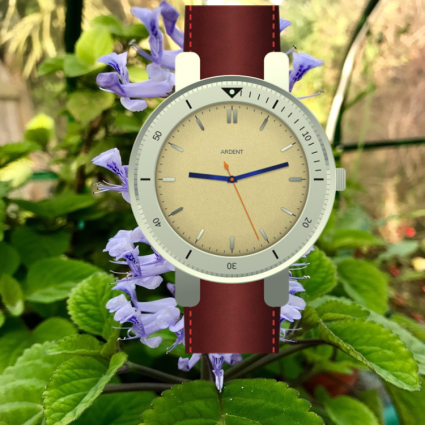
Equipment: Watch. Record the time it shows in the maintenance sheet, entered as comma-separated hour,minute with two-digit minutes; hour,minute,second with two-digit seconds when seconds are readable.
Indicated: 9,12,26
